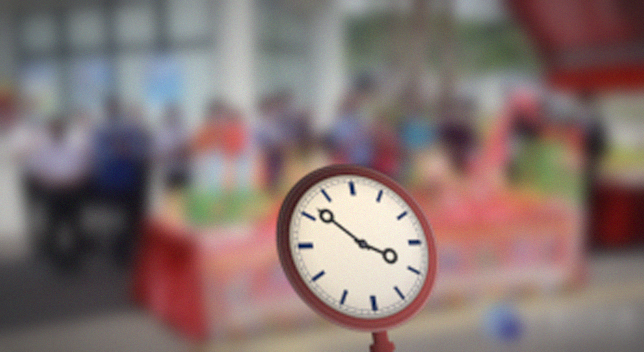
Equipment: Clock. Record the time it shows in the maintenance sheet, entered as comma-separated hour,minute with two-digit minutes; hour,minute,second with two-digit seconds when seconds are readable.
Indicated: 3,52
